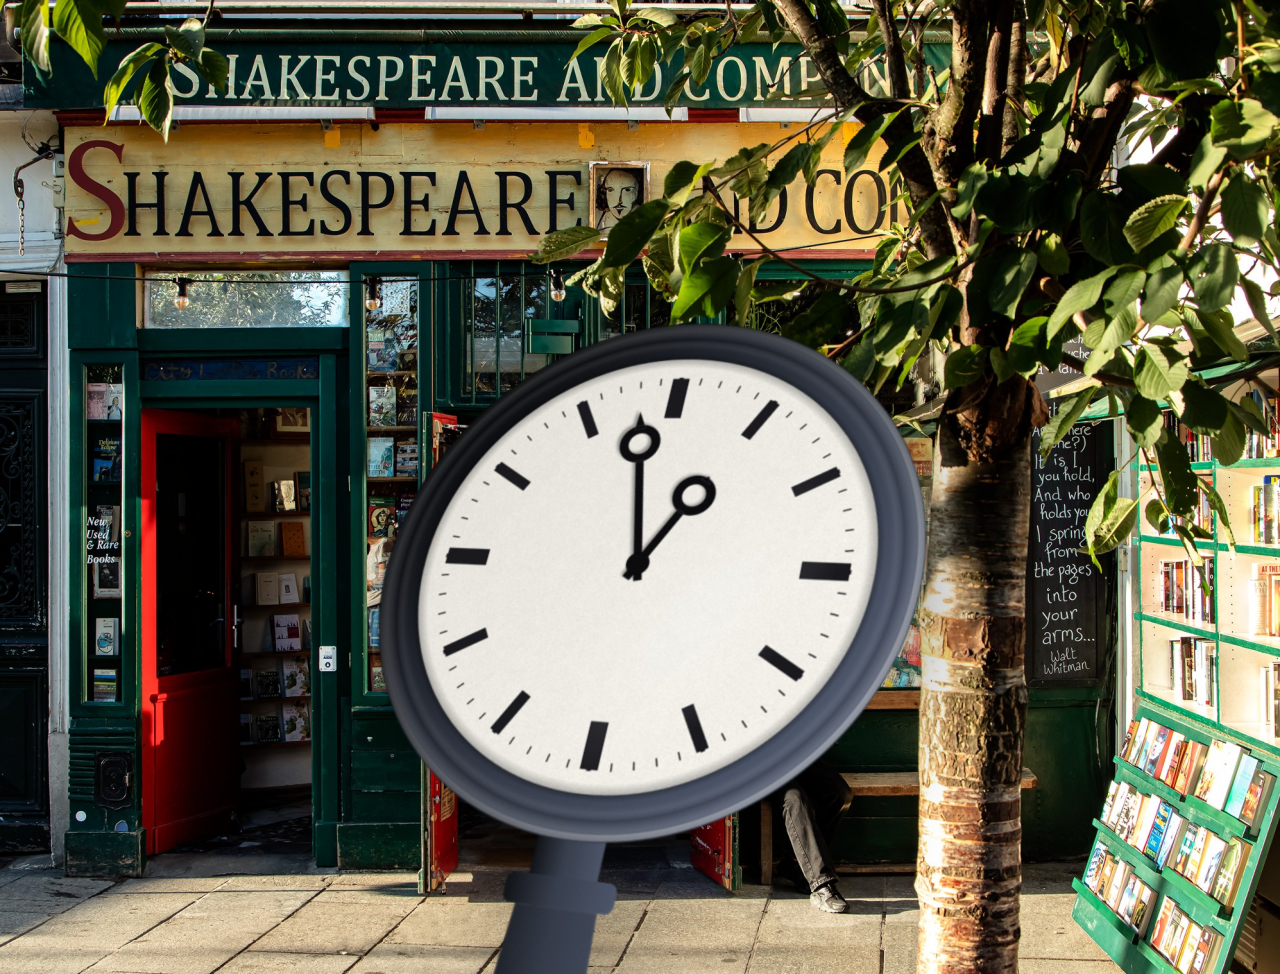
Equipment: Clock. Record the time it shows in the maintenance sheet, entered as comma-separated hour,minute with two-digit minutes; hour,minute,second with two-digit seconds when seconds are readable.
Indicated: 12,58
